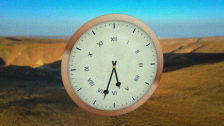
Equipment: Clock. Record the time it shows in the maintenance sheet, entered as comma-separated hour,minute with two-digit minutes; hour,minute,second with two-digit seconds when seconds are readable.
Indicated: 5,33
